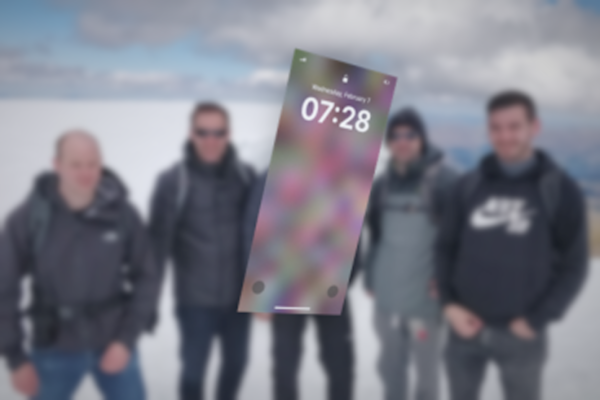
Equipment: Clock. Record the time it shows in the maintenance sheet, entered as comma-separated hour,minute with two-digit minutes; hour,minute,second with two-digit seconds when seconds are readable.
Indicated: 7,28
